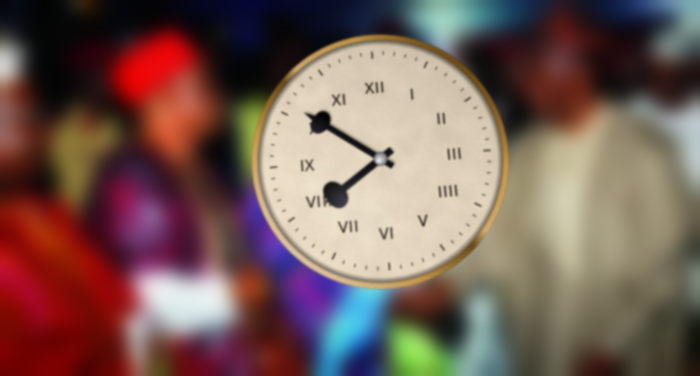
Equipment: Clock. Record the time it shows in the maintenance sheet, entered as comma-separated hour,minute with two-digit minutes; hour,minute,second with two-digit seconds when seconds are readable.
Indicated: 7,51
